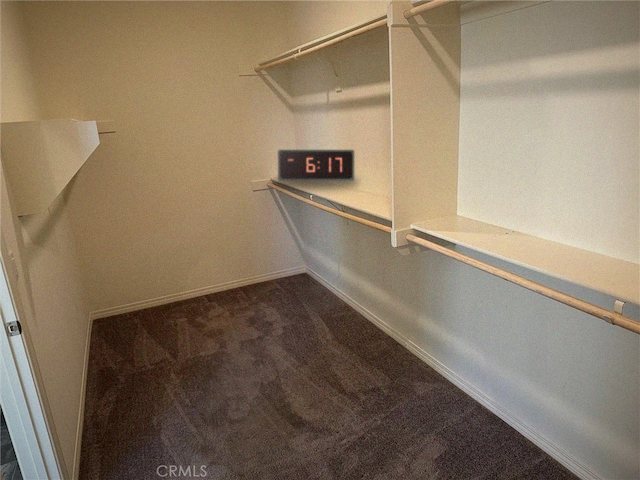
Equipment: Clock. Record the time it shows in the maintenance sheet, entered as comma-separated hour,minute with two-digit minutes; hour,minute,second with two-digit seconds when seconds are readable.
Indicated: 6,17
